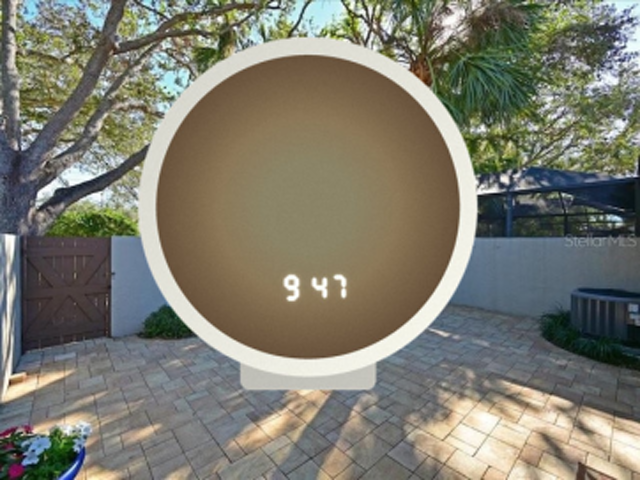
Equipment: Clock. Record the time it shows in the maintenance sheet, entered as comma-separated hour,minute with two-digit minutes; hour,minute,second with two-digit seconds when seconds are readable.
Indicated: 9,47
